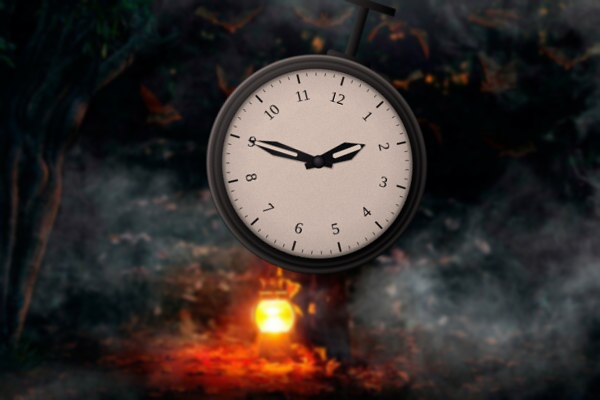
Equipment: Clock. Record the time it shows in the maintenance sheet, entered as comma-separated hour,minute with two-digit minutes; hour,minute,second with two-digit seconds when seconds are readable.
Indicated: 1,45
